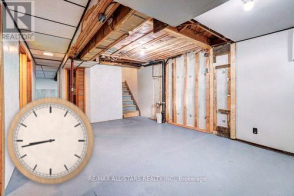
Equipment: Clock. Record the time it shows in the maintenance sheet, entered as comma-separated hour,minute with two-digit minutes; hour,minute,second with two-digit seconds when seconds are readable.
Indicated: 8,43
